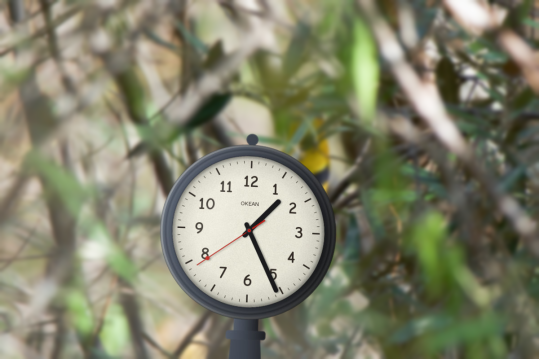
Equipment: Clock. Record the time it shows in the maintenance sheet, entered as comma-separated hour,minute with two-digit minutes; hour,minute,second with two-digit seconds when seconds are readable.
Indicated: 1,25,39
